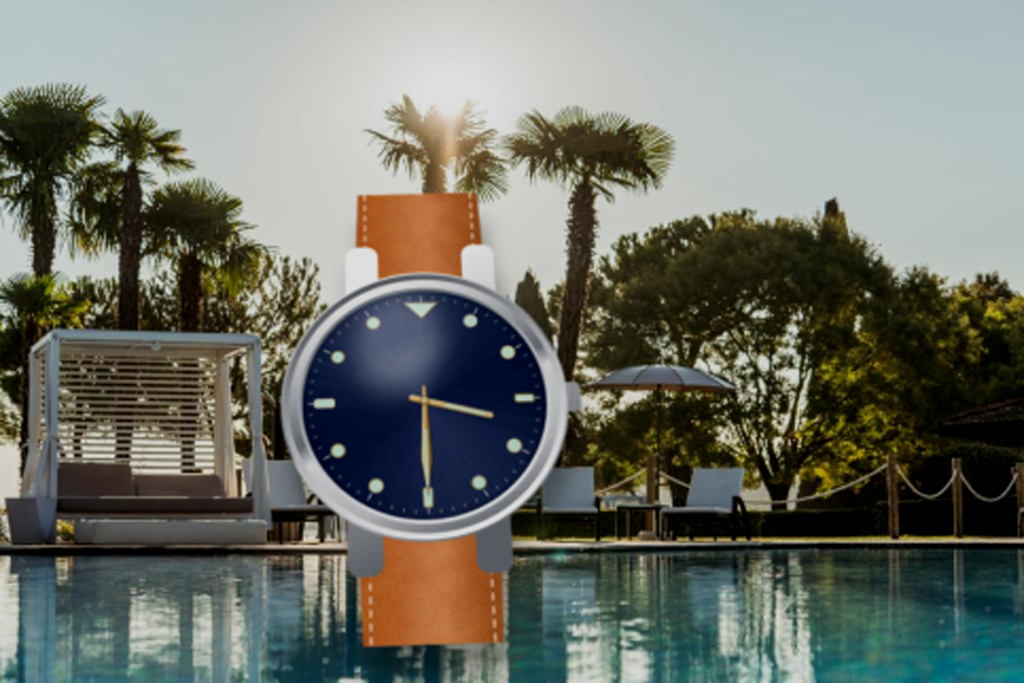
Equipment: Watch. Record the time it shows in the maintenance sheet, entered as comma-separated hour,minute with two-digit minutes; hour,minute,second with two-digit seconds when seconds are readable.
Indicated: 3,30
